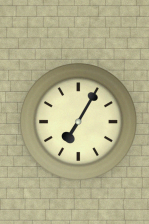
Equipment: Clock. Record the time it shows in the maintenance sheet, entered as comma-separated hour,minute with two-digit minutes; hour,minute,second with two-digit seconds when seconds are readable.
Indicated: 7,05
